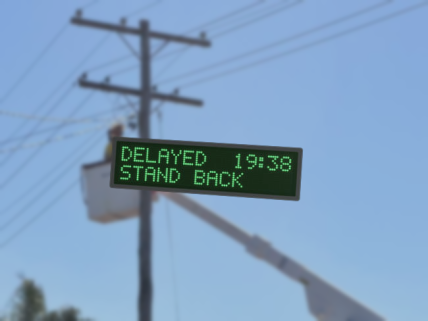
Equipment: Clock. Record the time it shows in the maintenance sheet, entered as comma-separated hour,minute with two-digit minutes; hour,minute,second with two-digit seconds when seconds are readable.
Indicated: 19,38
